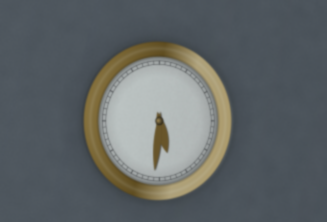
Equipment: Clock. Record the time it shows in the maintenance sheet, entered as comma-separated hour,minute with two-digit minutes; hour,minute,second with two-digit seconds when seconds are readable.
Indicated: 5,31
